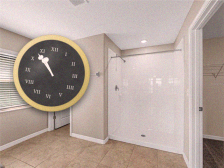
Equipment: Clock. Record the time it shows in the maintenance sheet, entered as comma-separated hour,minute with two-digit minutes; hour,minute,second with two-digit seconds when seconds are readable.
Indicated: 10,53
